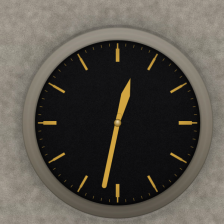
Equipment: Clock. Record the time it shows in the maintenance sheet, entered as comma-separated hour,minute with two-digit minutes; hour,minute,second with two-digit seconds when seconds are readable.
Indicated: 12,32
